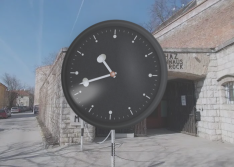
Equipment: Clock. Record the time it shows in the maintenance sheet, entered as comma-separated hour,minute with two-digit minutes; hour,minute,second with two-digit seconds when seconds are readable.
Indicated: 10,42
